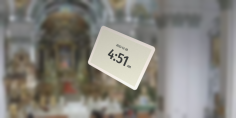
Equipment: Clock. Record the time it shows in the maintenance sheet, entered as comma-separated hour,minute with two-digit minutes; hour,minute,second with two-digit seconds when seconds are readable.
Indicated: 4,51
